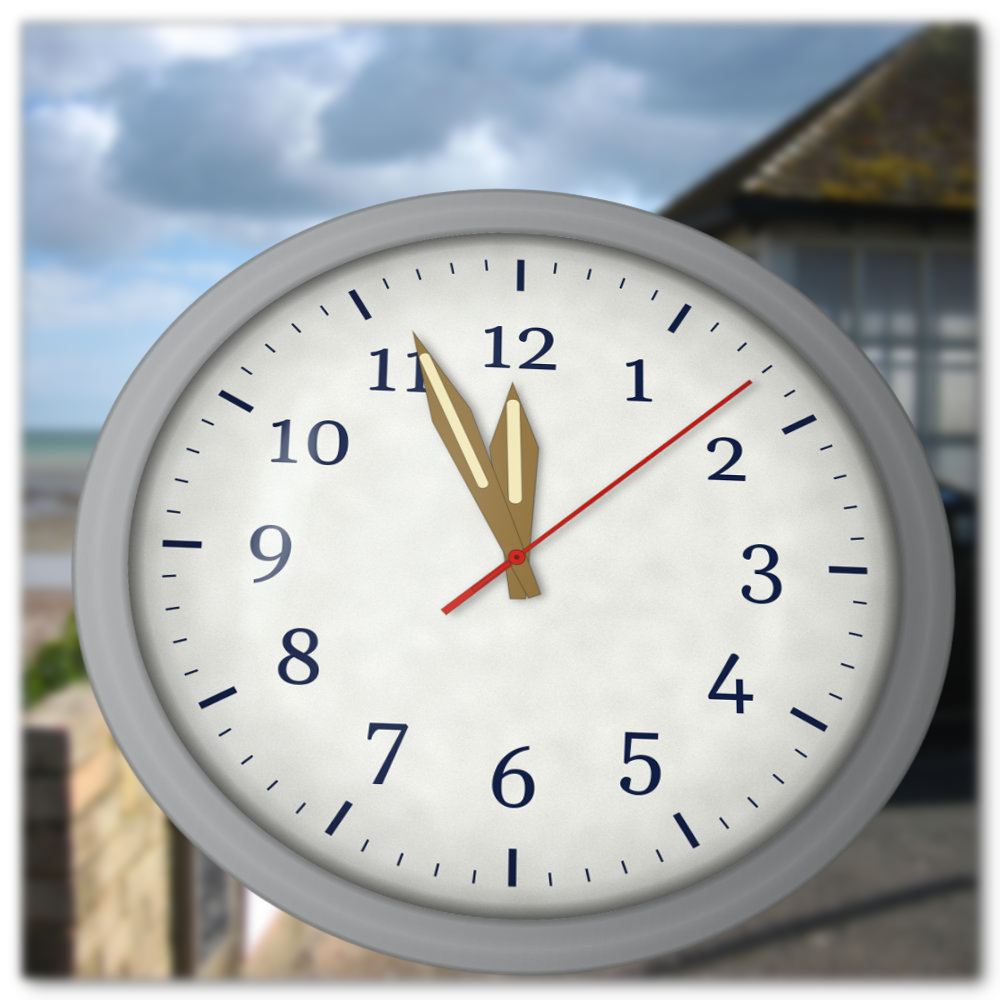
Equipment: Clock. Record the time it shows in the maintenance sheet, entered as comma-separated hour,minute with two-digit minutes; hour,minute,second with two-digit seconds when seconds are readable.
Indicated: 11,56,08
